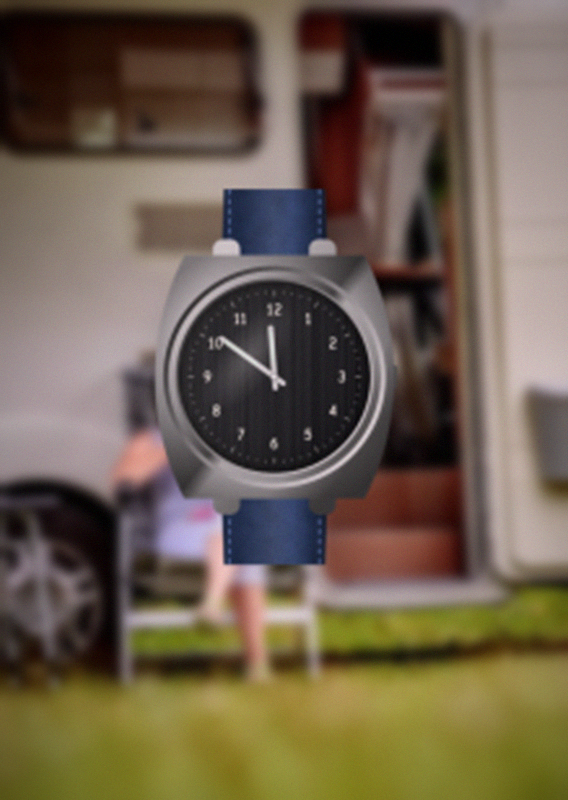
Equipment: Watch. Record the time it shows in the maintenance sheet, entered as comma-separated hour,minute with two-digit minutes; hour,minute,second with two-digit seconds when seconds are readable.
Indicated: 11,51
